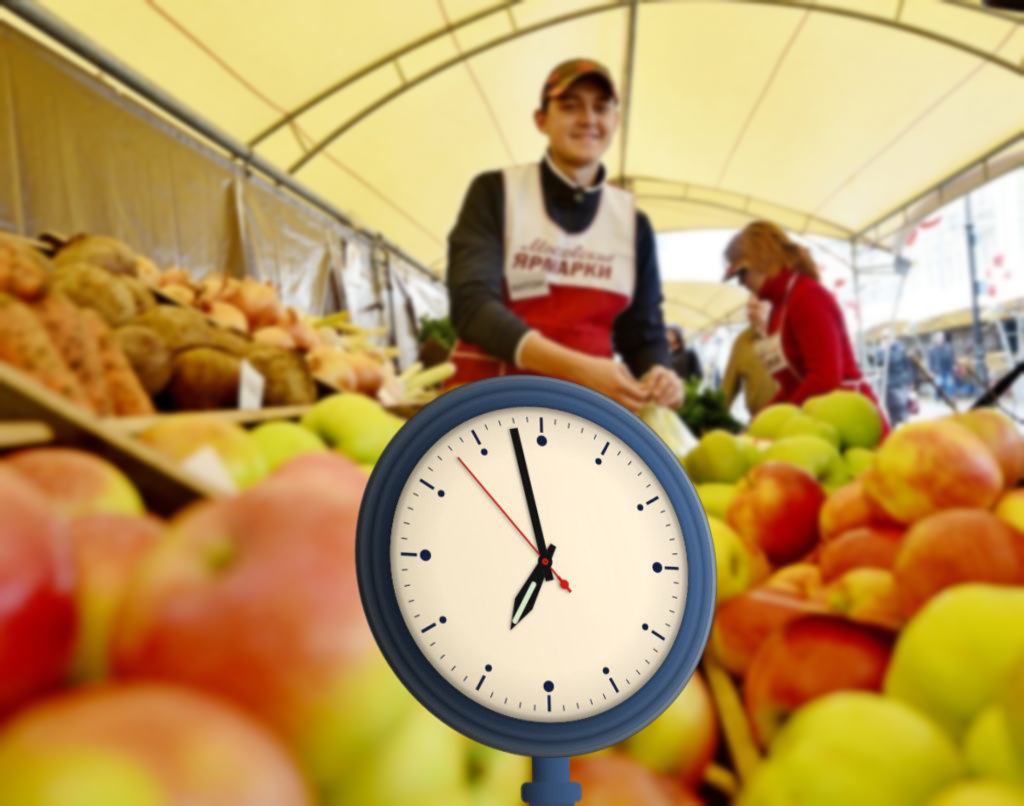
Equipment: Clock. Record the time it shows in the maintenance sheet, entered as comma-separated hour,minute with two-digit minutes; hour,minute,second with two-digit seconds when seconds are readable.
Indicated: 6,57,53
